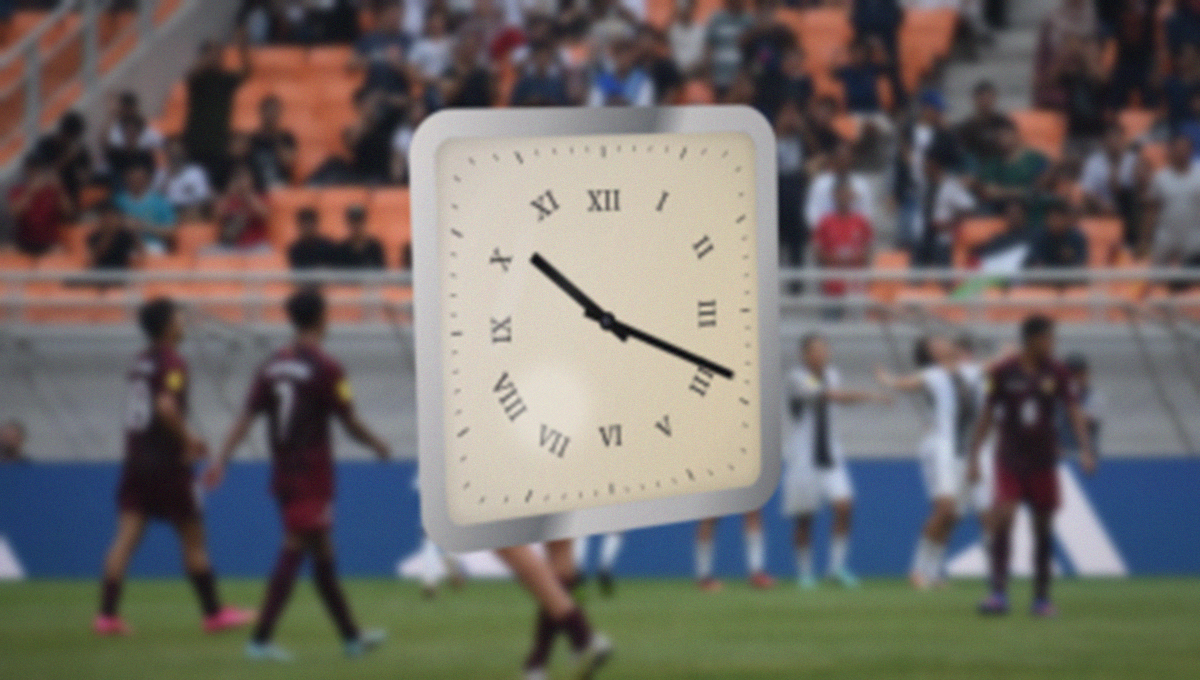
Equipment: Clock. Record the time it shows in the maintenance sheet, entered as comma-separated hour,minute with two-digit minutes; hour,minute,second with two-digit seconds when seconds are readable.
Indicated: 10,19
